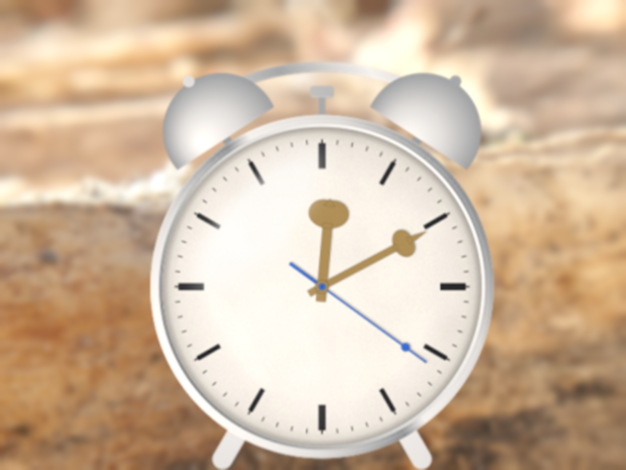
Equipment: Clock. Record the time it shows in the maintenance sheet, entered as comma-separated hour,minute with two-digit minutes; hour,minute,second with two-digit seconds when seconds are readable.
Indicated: 12,10,21
